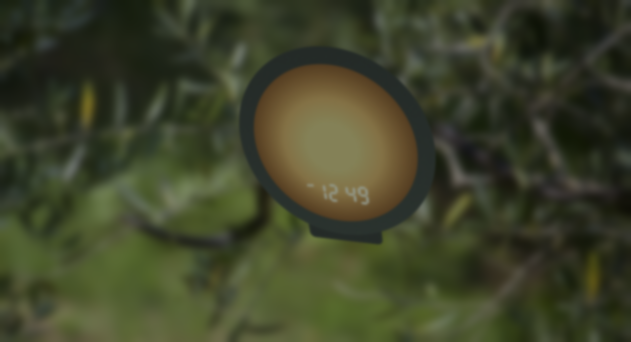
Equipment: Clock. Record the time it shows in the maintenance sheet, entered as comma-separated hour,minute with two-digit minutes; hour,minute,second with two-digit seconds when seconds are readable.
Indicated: 12,49
